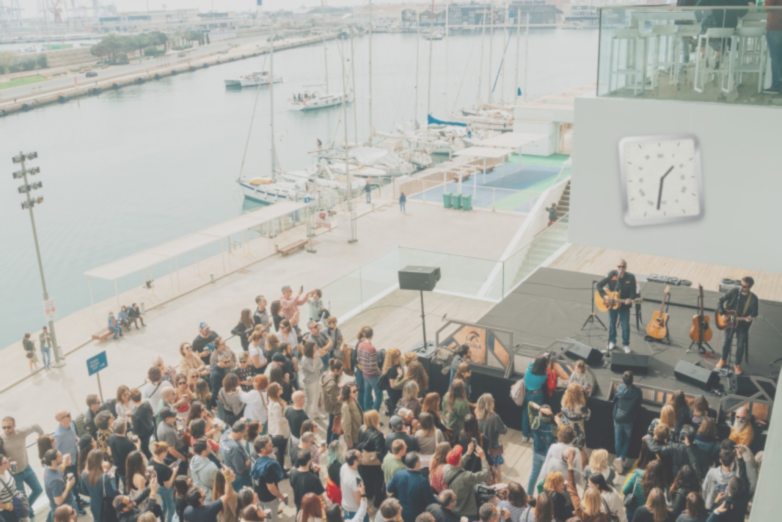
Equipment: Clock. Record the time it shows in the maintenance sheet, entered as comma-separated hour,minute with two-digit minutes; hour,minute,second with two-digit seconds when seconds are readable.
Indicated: 1,32
